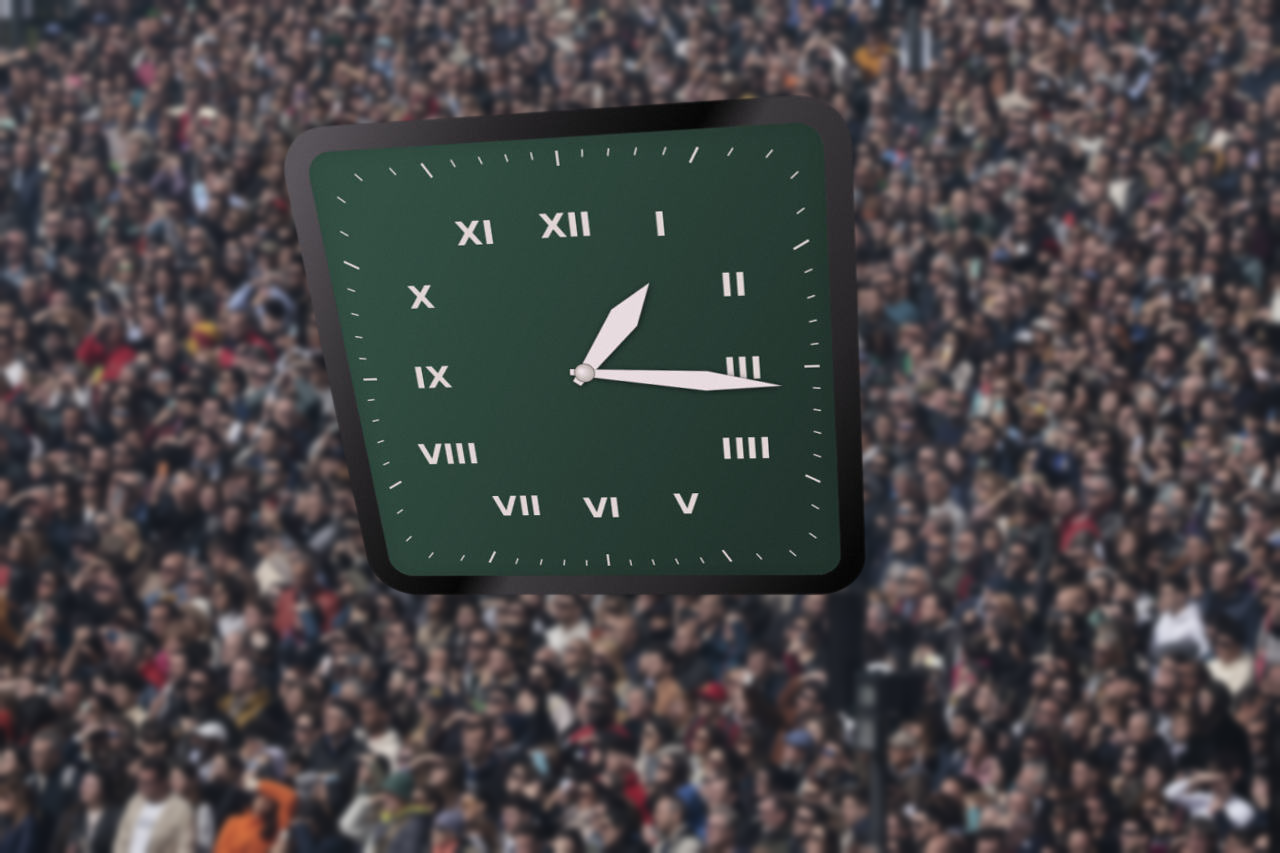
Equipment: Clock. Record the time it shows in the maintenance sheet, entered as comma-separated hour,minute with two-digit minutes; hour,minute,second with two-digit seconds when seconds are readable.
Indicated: 1,16
